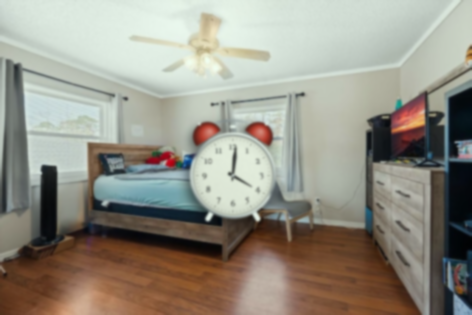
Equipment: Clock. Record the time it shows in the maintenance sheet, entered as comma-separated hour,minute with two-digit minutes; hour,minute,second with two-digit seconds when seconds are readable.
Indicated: 4,01
